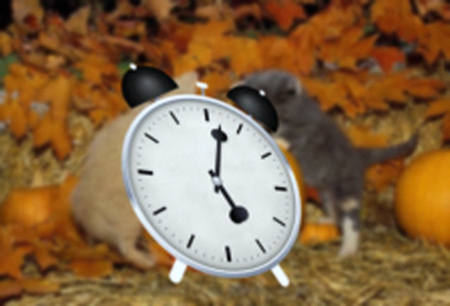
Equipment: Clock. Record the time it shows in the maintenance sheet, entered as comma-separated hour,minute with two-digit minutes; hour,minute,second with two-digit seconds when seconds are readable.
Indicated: 5,02
